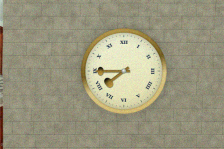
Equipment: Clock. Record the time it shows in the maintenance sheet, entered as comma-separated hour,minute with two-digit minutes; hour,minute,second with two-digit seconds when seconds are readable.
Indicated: 7,45
